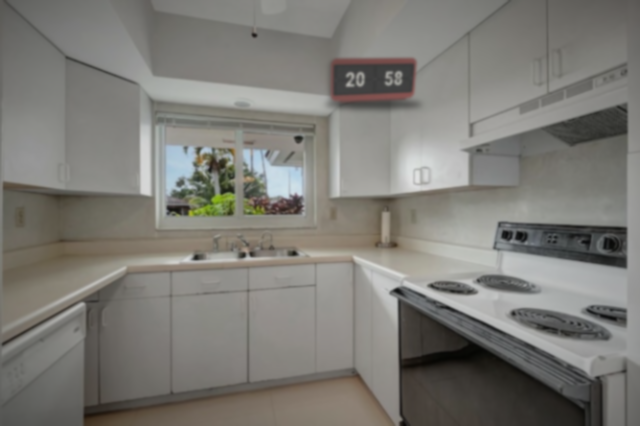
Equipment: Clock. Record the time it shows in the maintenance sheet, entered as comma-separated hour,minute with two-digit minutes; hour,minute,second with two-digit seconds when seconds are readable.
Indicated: 20,58
